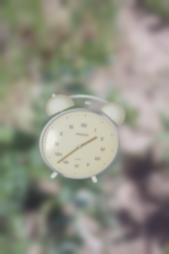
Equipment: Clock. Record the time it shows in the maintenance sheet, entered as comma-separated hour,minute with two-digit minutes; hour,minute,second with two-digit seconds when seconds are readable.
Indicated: 1,37
